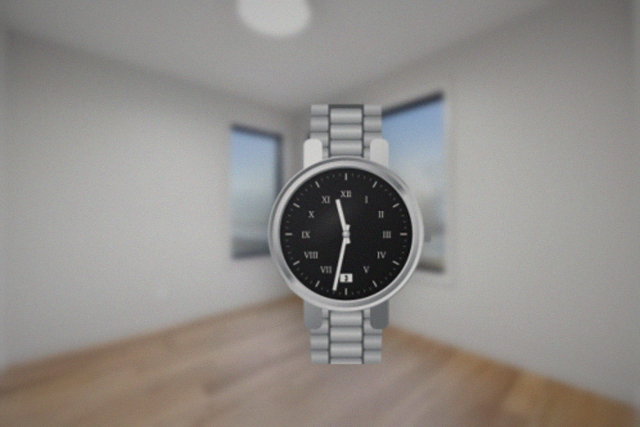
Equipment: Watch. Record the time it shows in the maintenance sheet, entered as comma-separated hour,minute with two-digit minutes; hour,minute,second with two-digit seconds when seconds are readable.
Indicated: 11,32
